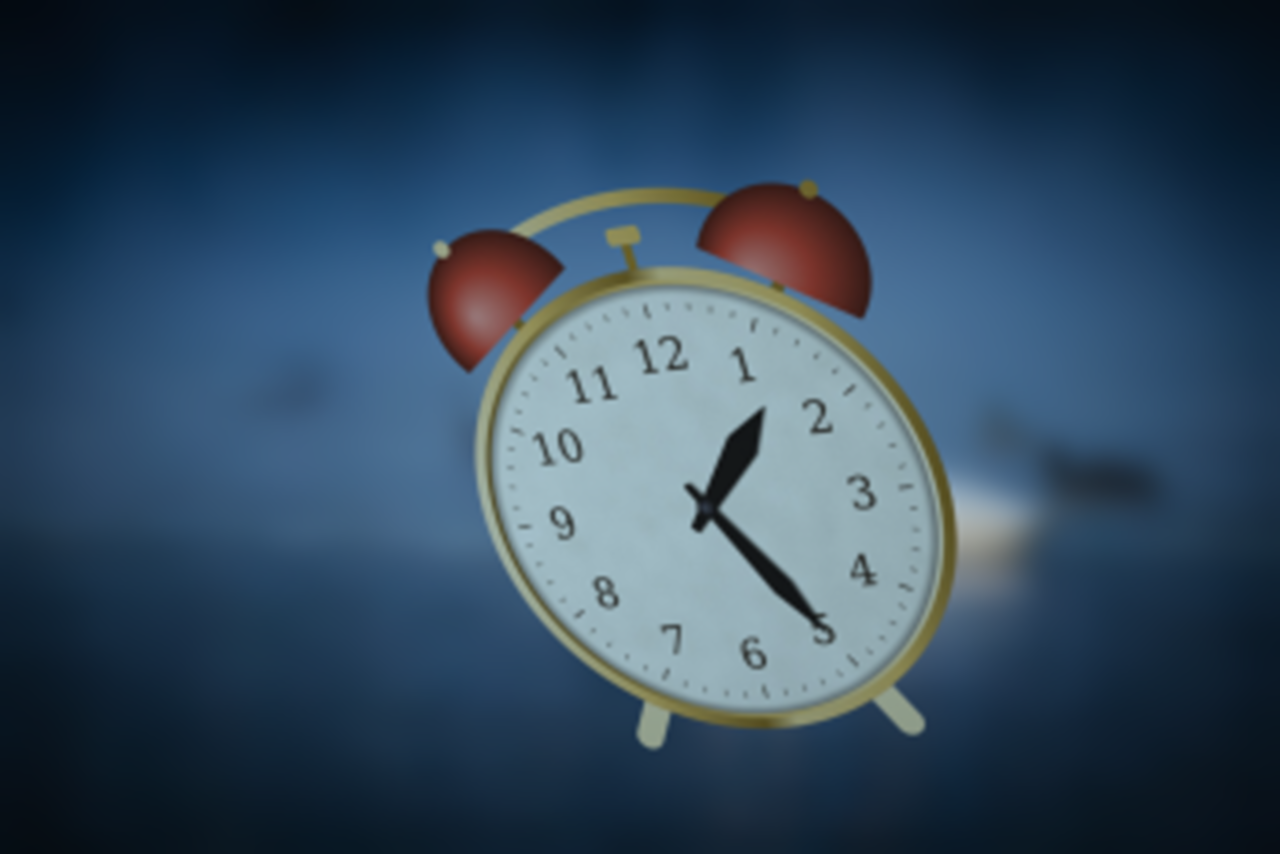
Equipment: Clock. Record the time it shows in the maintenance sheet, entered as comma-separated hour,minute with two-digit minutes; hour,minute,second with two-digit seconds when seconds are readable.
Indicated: 1,25
